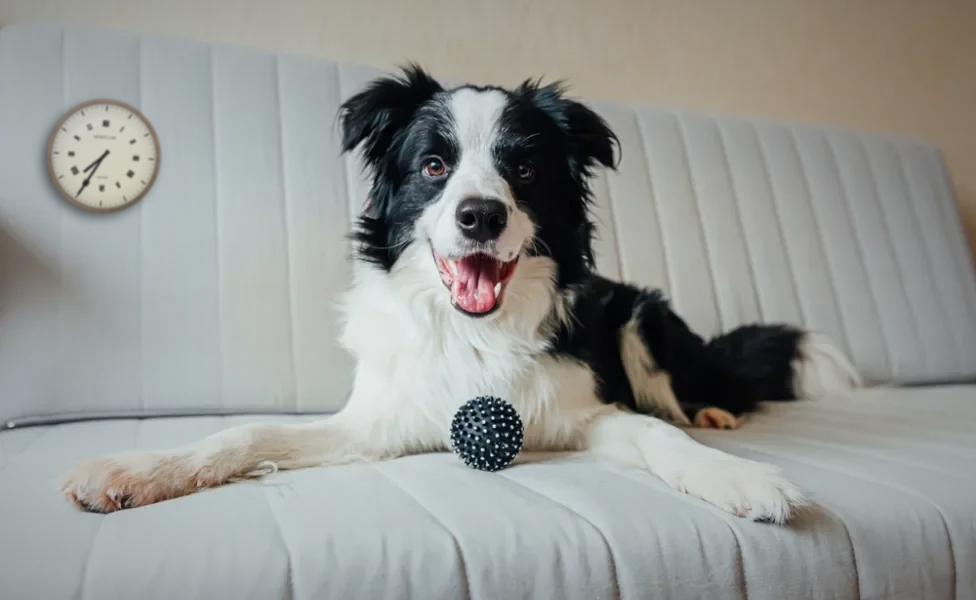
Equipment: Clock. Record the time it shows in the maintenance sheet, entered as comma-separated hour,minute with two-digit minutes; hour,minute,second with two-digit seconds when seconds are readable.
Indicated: 7,35
